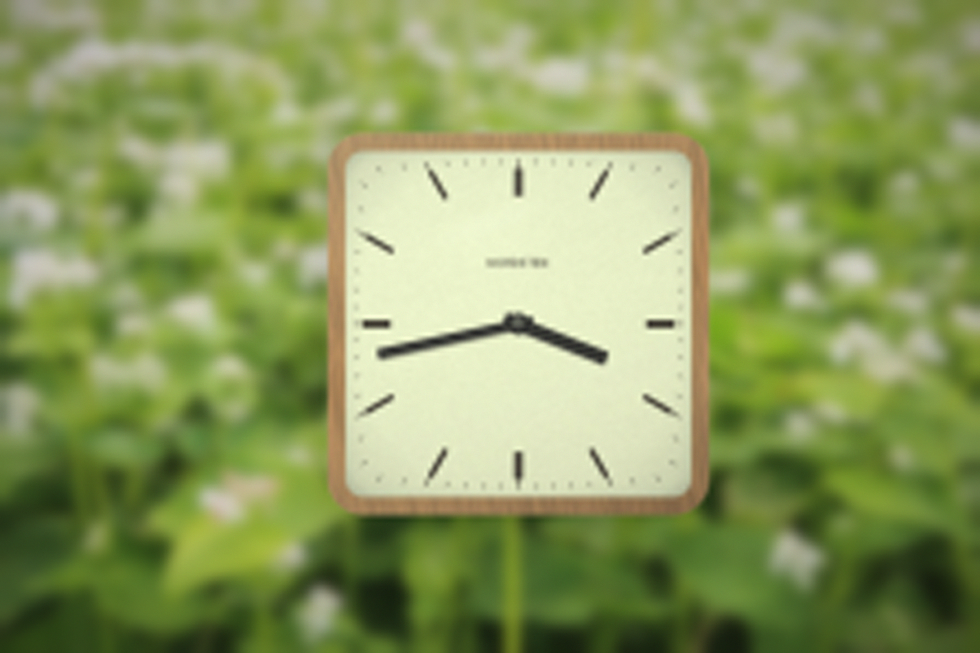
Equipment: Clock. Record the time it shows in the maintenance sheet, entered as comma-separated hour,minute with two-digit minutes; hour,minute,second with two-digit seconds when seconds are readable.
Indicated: 3,43
